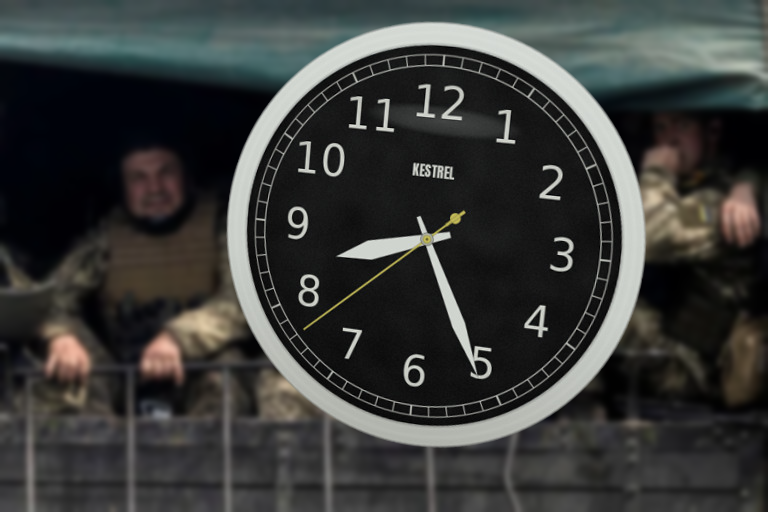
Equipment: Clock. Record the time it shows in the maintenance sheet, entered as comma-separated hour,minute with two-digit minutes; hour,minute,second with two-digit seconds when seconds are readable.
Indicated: 8,25,38
